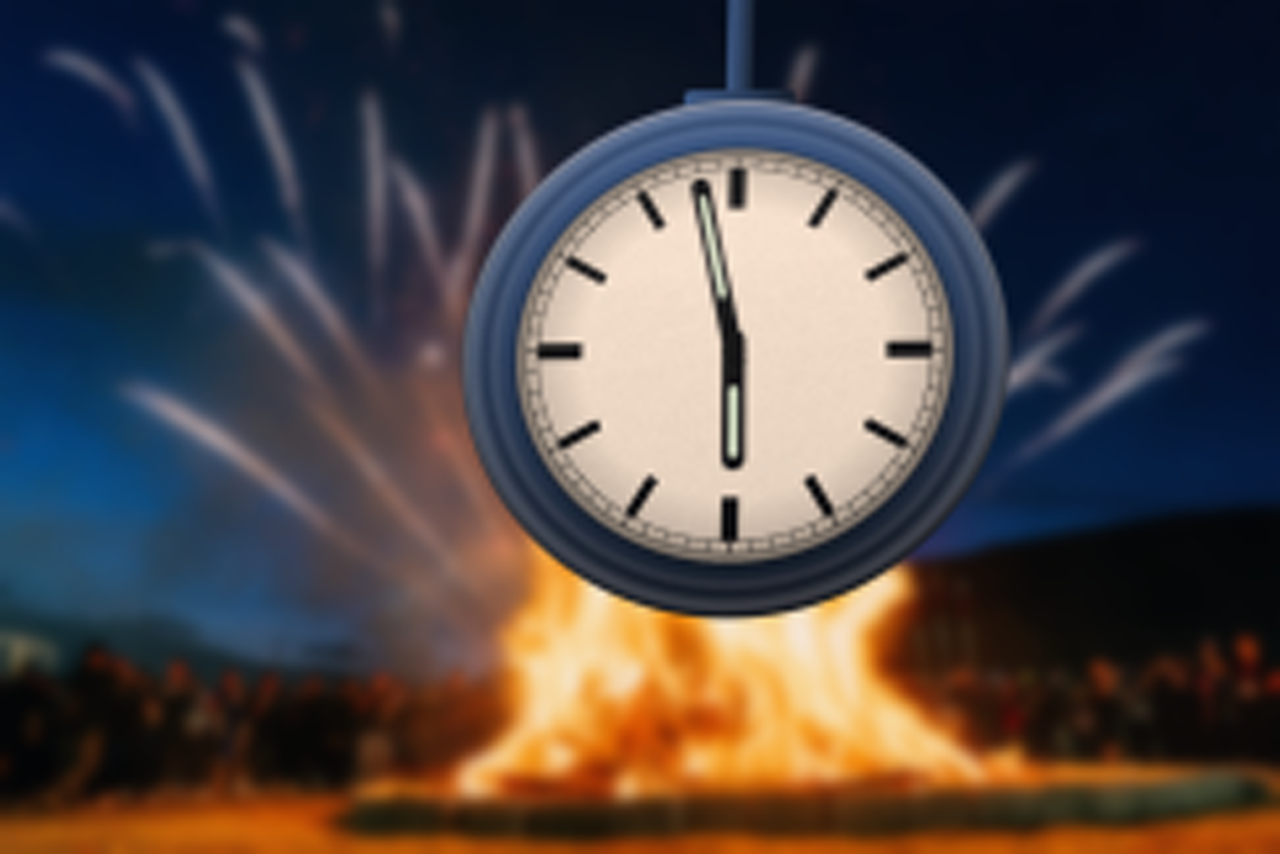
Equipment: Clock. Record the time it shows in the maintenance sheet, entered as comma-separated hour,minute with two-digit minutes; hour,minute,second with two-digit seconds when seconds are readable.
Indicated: 5,58
